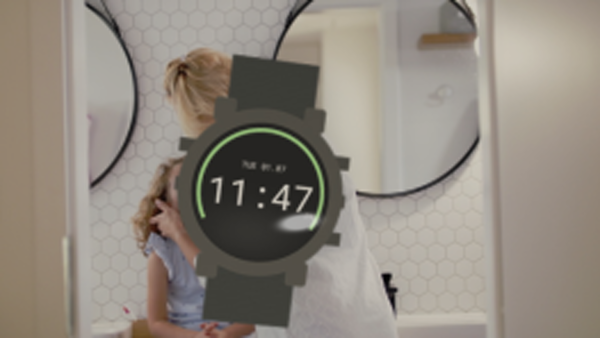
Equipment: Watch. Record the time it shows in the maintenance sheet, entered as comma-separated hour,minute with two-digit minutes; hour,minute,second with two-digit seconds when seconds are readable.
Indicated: 11,47
